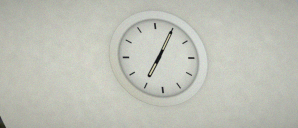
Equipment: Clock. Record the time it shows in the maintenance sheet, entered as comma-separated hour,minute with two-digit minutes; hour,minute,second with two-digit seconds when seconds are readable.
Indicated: 7,05
